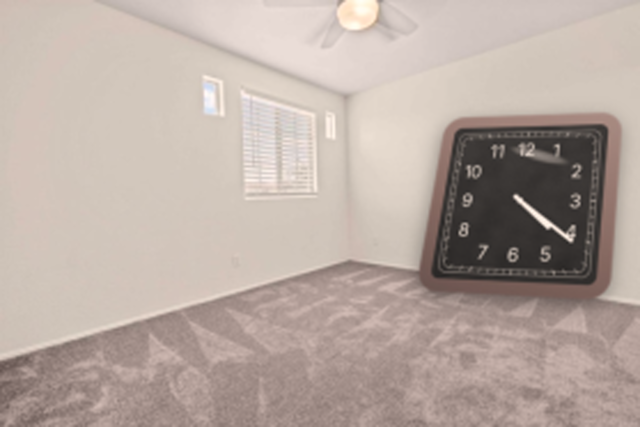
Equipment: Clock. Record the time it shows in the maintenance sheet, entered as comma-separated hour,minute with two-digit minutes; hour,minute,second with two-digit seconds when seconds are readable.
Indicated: 4,21
